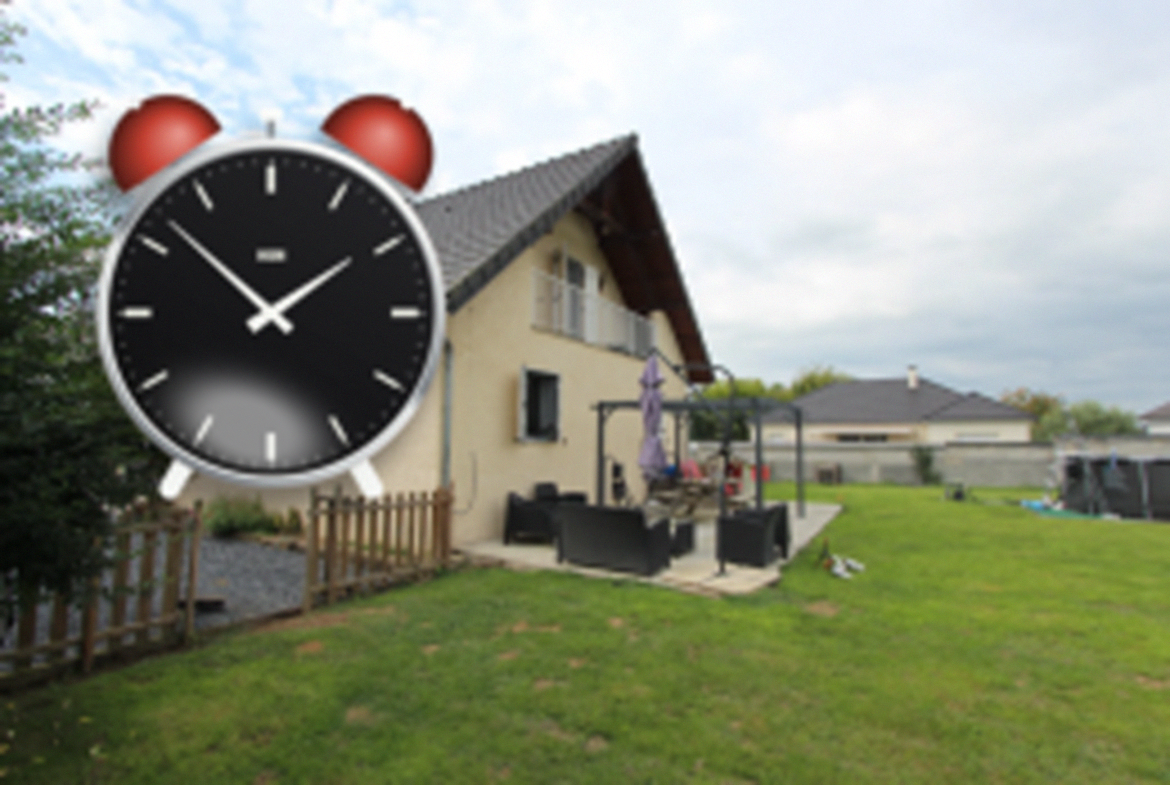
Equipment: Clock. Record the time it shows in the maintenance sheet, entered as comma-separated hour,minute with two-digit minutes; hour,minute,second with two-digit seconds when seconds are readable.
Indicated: 1,52
